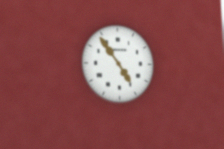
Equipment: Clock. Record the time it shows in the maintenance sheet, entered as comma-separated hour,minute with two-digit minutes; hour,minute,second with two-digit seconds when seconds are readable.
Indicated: 4,54
